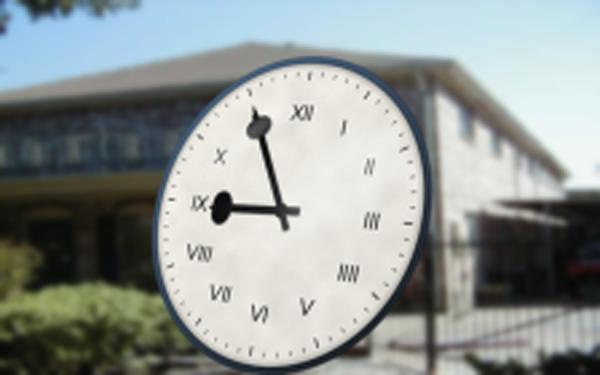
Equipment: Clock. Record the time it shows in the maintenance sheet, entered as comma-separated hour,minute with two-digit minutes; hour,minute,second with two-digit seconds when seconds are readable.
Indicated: 8,55
